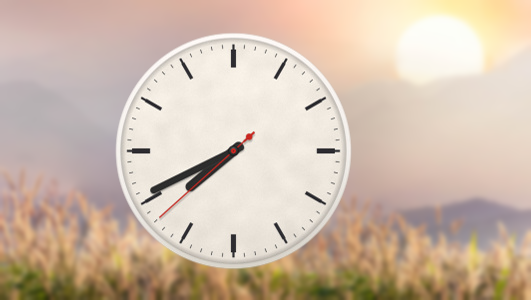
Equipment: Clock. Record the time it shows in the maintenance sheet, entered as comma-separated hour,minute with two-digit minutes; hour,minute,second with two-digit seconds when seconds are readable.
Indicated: 7,40,38
